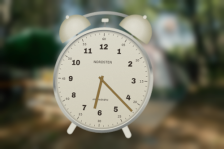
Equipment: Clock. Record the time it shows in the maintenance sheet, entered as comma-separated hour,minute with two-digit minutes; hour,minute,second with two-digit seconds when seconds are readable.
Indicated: 6,22
